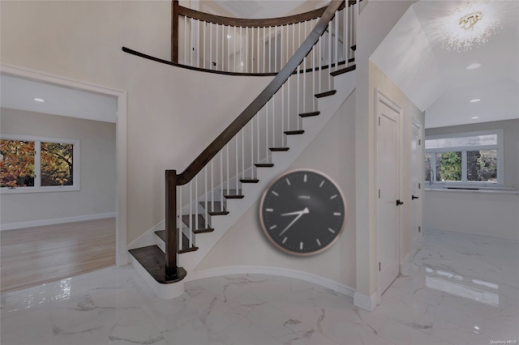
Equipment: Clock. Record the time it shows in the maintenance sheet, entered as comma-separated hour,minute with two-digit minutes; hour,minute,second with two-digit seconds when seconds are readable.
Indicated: 8,37
